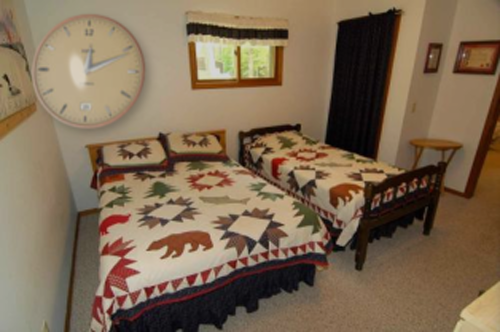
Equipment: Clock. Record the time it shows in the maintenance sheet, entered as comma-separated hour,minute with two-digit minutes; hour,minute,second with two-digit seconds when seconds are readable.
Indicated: 12,11
